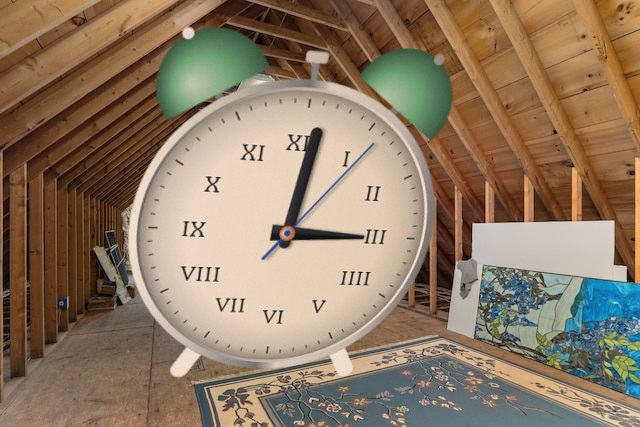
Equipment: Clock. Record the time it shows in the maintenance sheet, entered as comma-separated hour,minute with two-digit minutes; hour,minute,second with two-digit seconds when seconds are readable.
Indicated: 3,01,06
